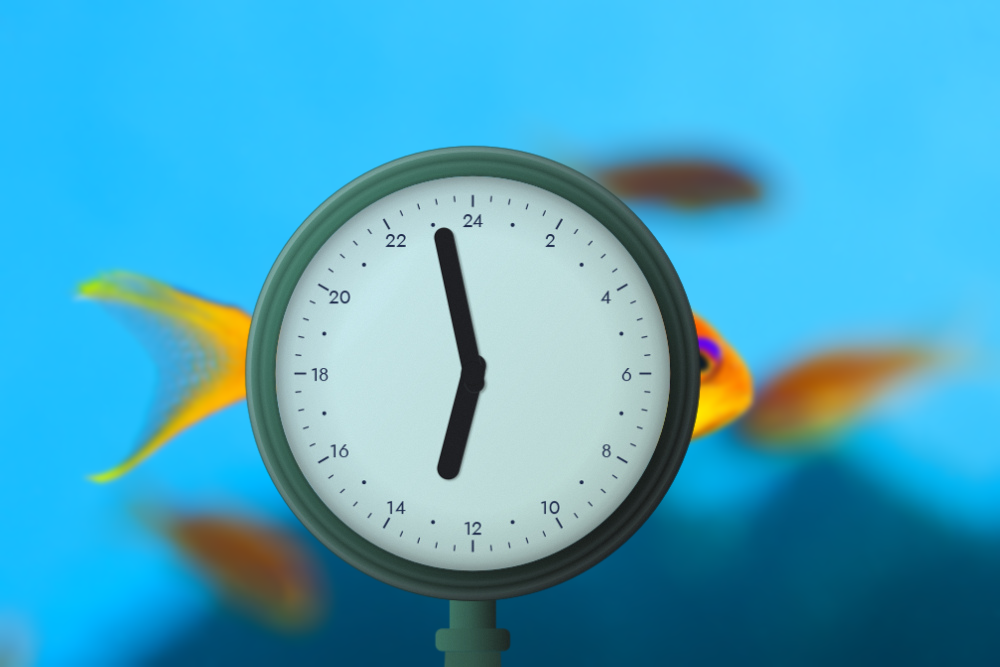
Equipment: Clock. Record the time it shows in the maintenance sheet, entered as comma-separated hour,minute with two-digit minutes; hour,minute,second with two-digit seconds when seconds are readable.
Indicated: 12,58
